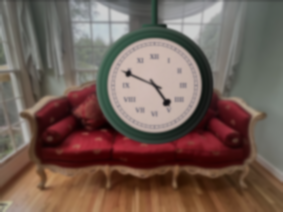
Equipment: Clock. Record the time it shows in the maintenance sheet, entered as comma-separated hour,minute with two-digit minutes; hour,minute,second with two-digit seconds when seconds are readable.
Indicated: 4,49
